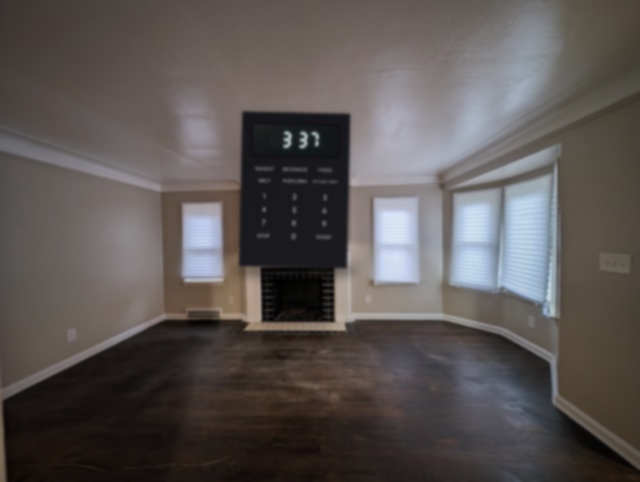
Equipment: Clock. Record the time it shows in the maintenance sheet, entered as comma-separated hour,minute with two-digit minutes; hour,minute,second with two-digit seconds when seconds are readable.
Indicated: 3,37
